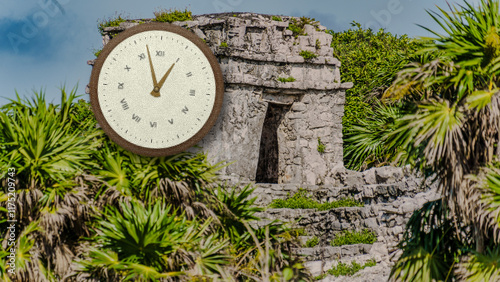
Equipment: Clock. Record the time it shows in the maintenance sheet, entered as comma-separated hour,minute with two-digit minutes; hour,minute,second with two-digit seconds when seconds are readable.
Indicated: 12,57
